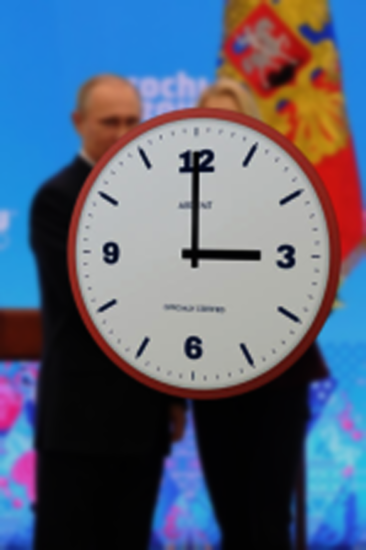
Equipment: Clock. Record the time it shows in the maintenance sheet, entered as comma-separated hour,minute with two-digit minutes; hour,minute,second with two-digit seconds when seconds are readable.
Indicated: 3,00
